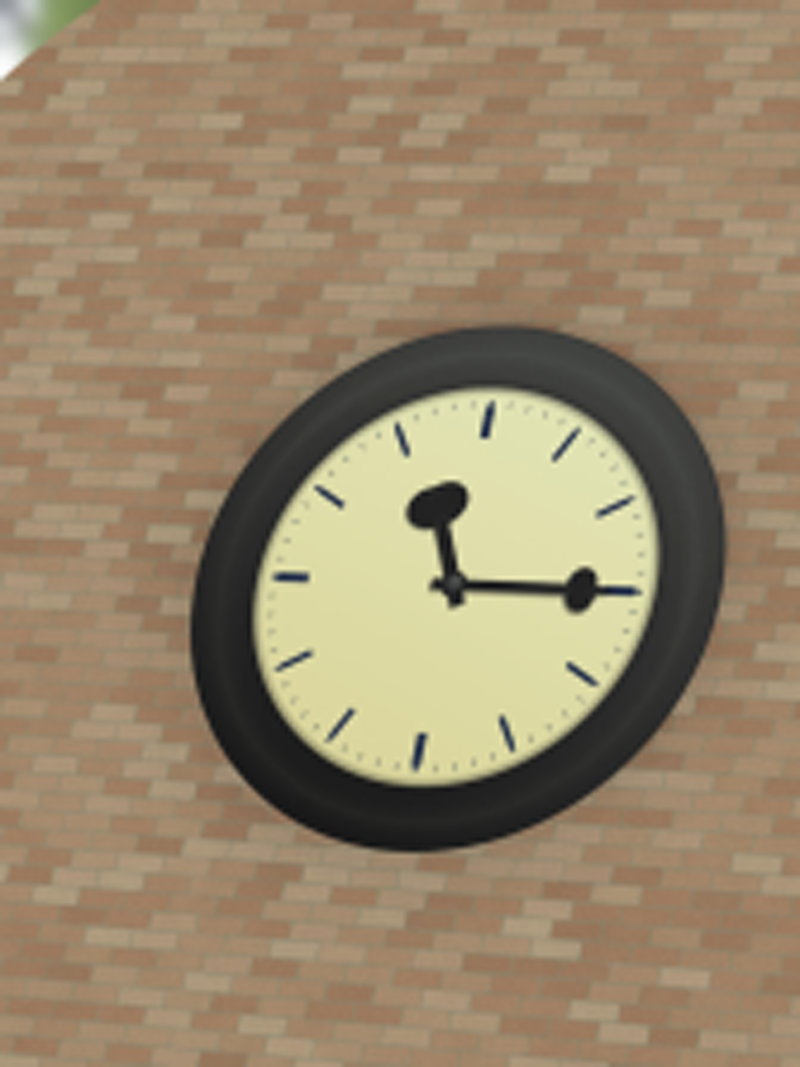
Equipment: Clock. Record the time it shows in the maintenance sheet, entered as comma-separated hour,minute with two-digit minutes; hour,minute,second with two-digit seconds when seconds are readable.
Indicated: 11,15
